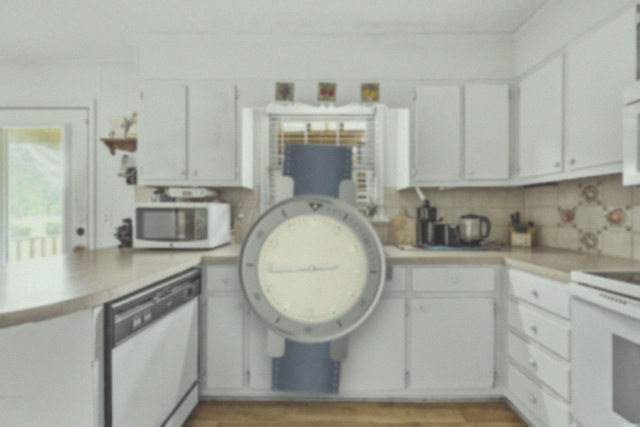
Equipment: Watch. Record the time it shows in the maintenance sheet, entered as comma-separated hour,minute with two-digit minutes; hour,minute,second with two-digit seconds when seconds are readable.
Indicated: 2,44
